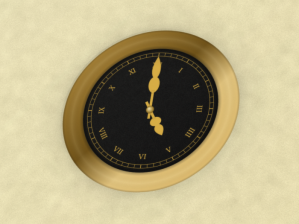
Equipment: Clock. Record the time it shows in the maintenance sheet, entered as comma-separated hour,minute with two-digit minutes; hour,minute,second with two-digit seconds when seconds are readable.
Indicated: 5,00
